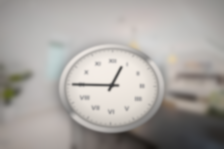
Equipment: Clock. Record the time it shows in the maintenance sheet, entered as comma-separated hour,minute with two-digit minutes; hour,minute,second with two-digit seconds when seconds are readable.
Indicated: 12,45
